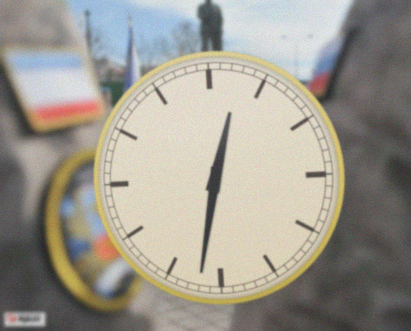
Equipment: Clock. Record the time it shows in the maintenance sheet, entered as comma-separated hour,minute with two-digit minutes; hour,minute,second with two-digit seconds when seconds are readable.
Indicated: 12,32
